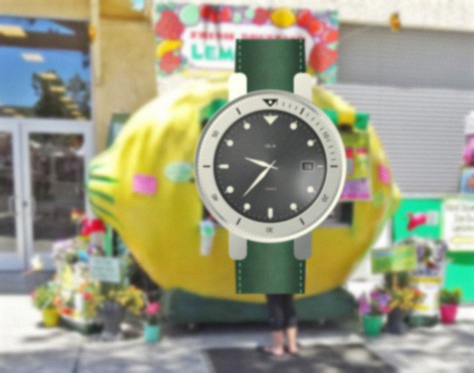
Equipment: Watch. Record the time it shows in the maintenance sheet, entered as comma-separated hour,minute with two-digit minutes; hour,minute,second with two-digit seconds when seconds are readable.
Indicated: 9,37
